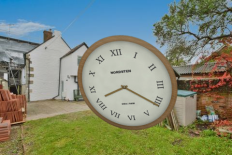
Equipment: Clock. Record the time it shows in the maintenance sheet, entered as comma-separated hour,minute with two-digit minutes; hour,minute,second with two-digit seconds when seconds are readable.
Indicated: 8,21
